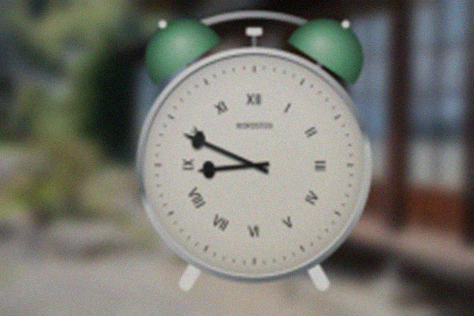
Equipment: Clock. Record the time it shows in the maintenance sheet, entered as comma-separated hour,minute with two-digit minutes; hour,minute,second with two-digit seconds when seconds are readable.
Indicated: 8,49
